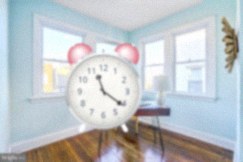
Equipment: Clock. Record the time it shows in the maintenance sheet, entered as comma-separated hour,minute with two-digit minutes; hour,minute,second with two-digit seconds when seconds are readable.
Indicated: 11,21
